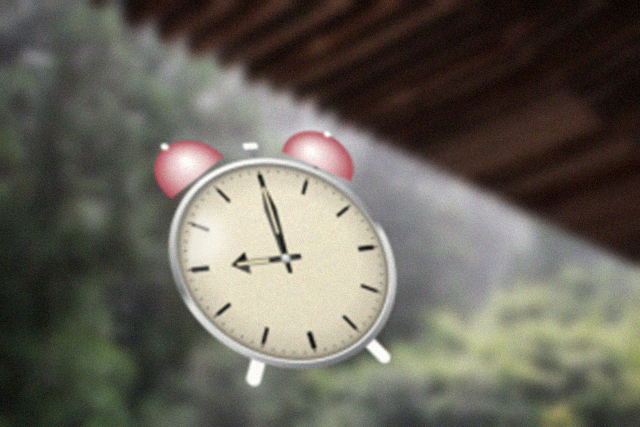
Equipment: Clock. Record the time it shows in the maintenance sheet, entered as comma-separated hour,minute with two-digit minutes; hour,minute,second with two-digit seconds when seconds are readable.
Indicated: 9,00
